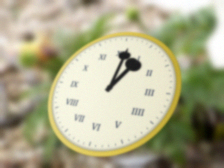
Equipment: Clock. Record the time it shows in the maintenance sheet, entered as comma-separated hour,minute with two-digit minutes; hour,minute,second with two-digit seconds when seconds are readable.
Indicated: 1,01
